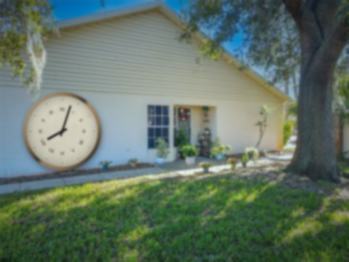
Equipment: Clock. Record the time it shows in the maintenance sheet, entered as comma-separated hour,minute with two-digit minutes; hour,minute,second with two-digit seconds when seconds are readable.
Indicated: 8,03
